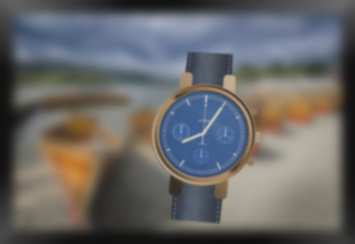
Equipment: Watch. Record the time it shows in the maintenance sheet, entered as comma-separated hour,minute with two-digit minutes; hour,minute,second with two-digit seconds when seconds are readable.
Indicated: 8,05
